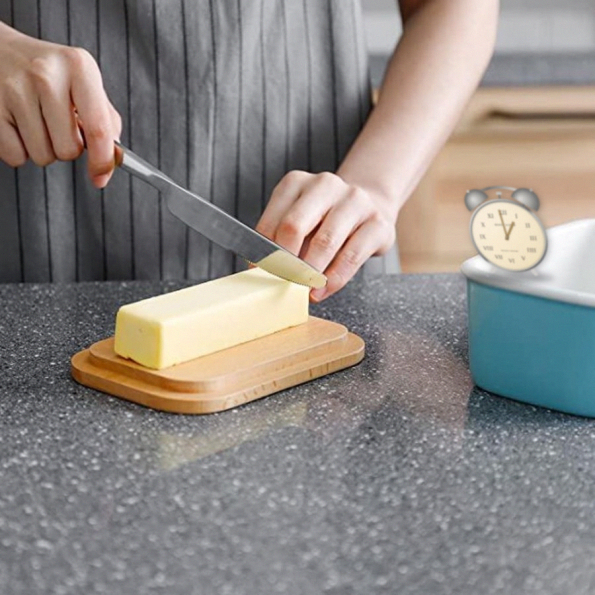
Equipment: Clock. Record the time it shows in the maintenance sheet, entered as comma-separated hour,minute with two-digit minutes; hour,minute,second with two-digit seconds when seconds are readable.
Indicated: 12,59
